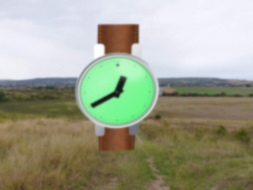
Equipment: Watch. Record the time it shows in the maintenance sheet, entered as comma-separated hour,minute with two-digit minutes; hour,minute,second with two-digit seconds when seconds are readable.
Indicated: 12,40
